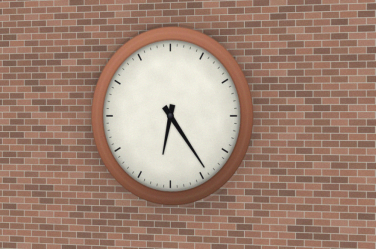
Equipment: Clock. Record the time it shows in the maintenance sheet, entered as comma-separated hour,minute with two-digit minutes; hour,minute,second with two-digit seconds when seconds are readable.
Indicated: 6,24
